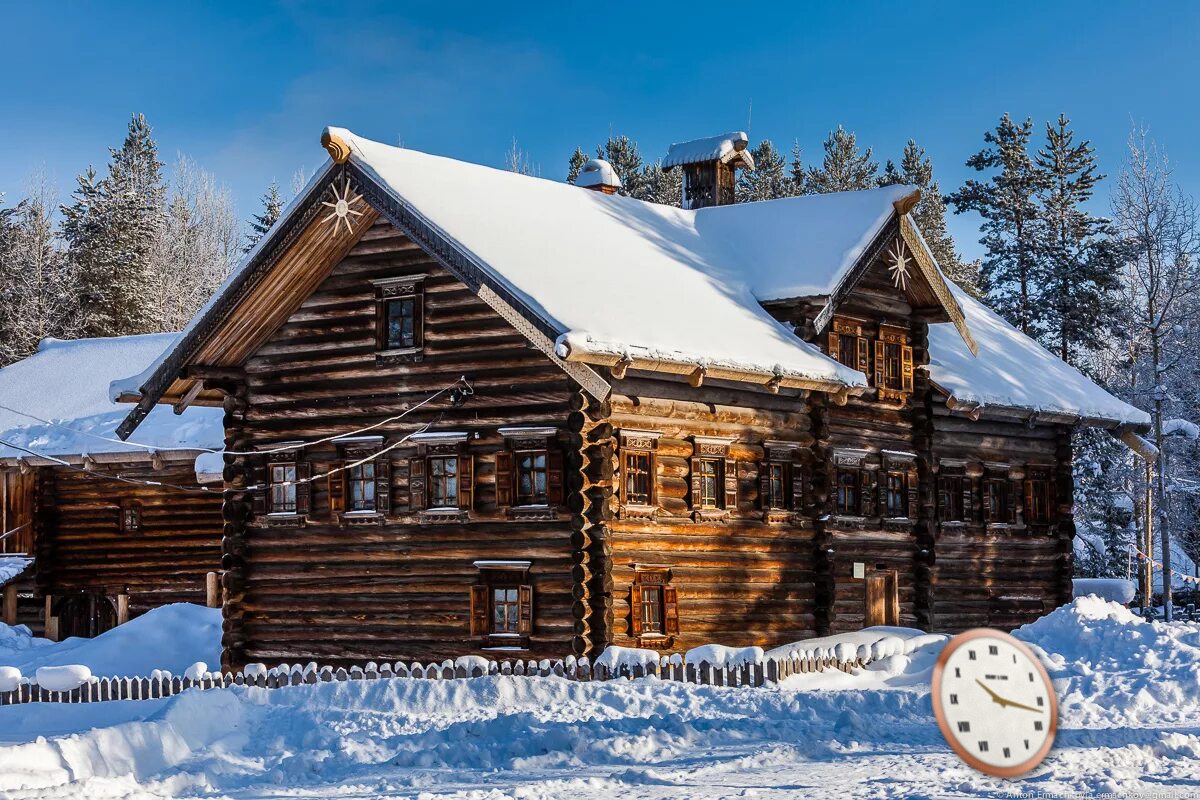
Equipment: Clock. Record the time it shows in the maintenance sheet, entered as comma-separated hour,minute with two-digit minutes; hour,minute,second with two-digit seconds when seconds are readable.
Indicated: 10,17
